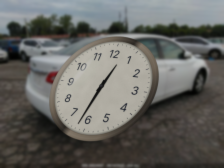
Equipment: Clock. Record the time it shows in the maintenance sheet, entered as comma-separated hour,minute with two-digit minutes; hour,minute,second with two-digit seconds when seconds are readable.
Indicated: 12,32
